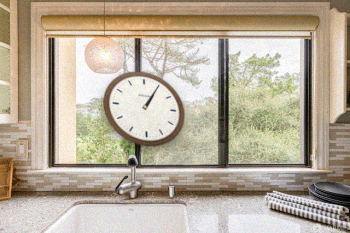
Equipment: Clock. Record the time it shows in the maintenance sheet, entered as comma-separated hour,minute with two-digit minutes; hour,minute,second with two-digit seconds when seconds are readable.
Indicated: 1,05
